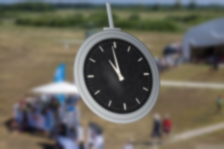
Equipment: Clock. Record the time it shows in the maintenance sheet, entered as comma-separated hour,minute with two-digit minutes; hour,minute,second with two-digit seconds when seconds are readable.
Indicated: 10,59
